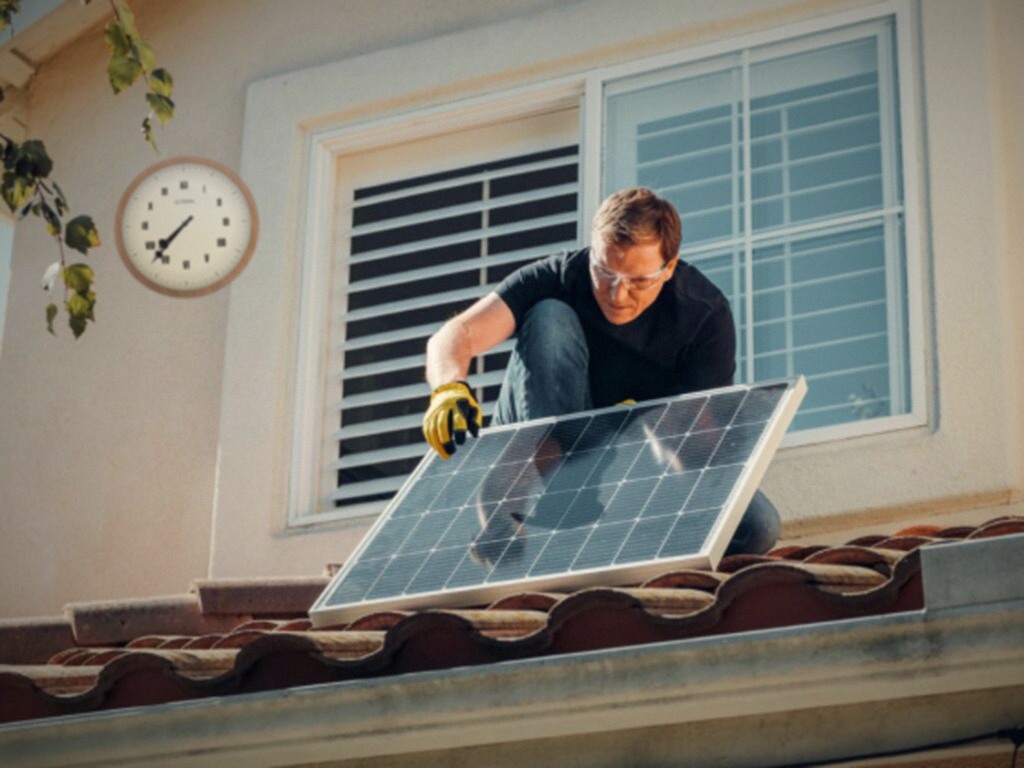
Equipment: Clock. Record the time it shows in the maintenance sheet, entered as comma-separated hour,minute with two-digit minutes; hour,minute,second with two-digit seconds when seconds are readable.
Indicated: 7,37
